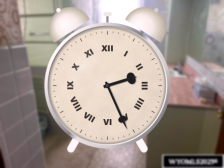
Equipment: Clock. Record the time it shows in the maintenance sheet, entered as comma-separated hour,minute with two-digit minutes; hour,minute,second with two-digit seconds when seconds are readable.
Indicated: 2,26
